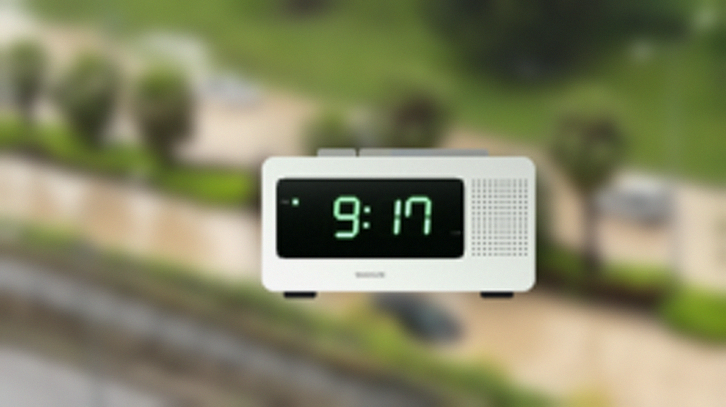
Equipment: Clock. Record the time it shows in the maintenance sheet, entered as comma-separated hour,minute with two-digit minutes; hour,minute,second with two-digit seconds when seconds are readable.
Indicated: 9,17
